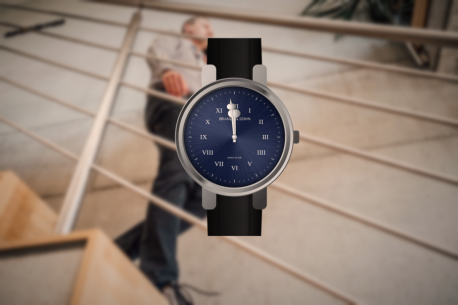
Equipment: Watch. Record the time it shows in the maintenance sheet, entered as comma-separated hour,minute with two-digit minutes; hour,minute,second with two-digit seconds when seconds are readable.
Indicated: 11,59
